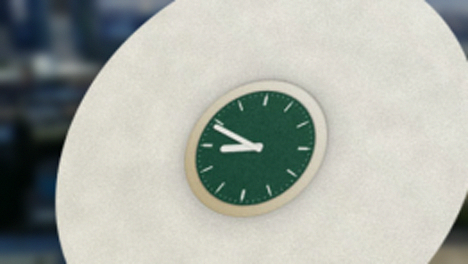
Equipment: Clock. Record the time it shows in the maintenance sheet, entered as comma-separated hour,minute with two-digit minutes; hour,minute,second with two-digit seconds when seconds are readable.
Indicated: 8,49
